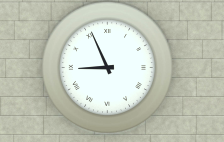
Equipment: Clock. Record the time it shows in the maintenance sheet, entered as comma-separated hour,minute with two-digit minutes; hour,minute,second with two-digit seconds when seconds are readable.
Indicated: 8,56
